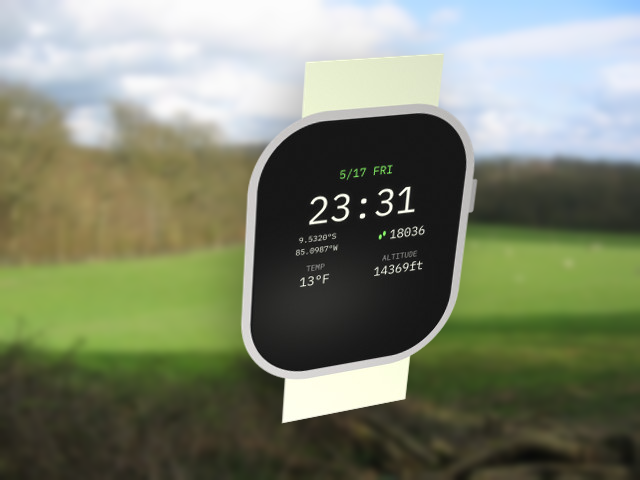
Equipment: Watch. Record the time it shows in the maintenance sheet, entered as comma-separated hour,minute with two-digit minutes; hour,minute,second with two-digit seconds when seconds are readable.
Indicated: 23,31
